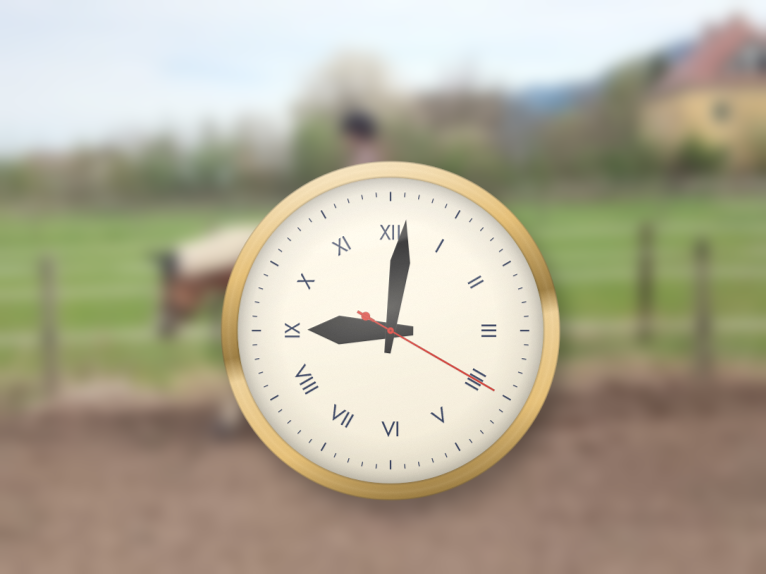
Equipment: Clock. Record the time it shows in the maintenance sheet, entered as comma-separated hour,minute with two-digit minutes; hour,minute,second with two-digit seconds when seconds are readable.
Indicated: 9,01,20
